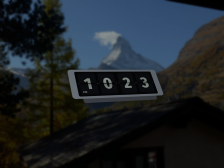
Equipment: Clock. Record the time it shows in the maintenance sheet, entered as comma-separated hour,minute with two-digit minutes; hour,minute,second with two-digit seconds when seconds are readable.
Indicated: 10,23
